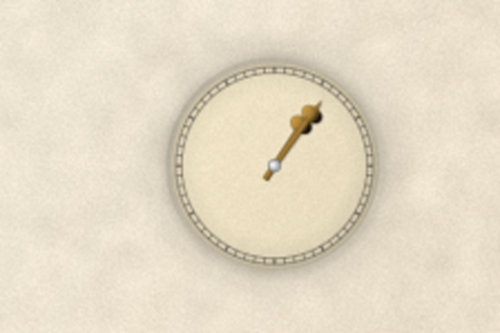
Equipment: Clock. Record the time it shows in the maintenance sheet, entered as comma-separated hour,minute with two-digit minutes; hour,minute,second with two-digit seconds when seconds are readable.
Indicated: 1,06
